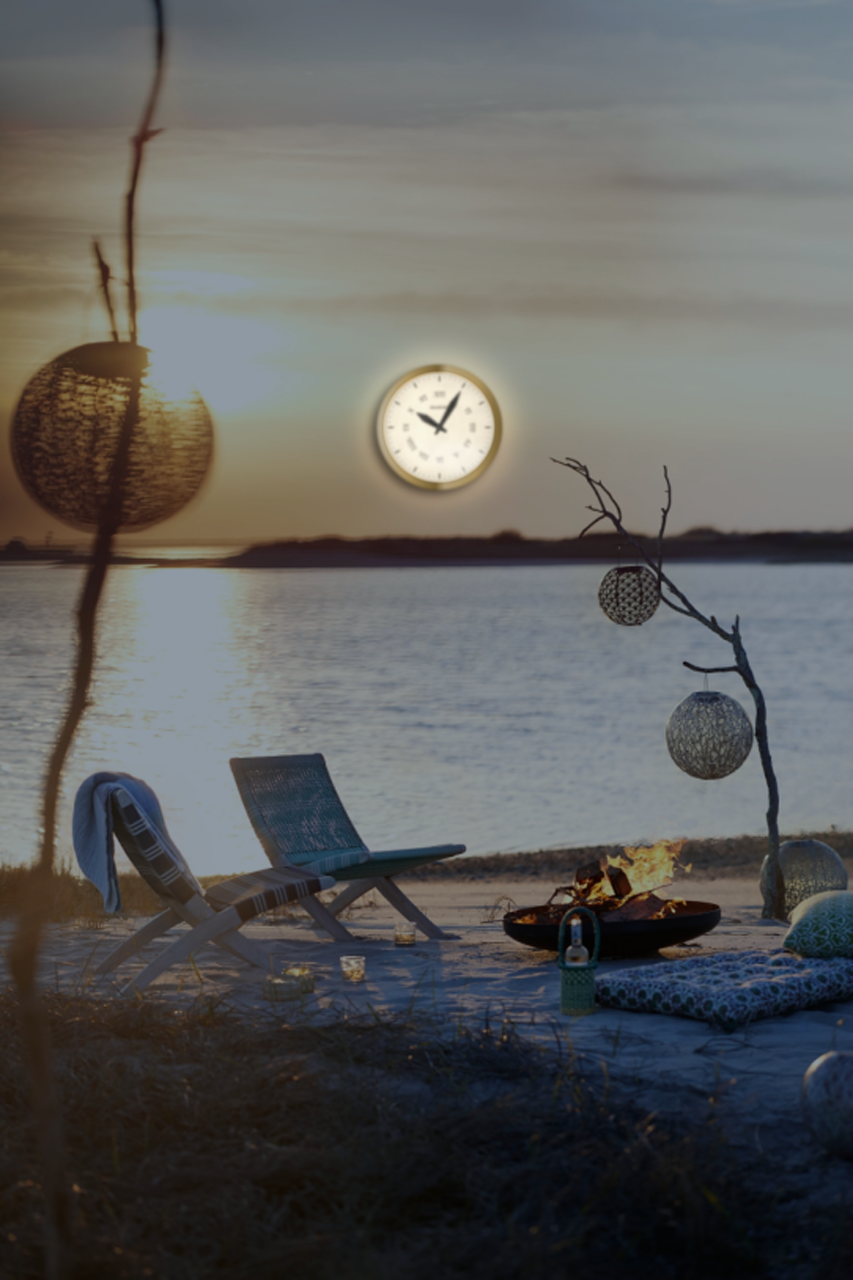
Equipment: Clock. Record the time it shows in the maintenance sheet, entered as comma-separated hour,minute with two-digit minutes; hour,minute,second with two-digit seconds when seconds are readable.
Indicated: 10,05
